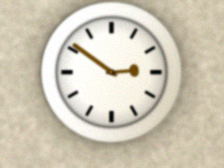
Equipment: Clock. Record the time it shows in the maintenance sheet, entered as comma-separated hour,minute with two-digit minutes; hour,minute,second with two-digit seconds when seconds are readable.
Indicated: 2,51
